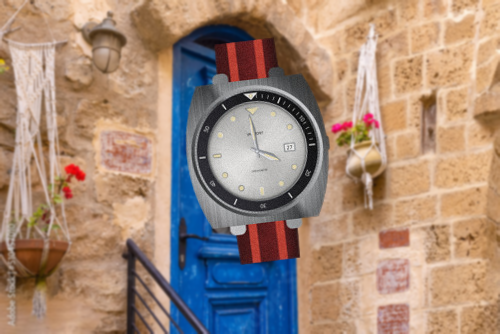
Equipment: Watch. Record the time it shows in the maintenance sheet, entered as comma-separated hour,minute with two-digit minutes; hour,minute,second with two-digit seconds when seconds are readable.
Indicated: 3,59
